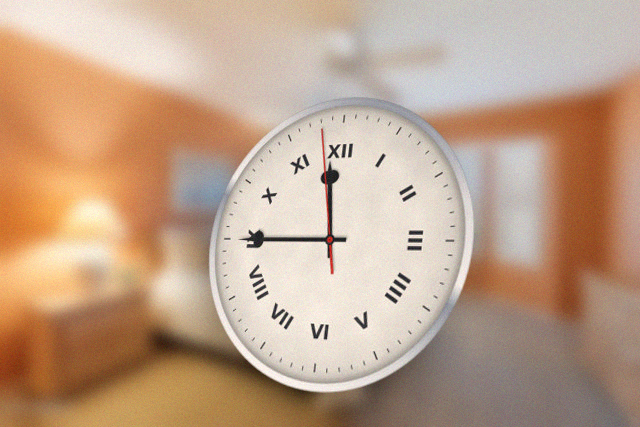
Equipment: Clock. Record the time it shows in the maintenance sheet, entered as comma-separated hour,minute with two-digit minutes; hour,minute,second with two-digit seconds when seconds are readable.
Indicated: 11,44,58
